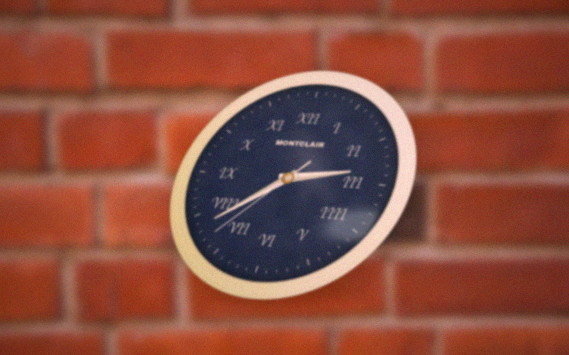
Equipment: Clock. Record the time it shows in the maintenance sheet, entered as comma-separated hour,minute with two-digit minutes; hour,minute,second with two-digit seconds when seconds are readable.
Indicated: 2,38,37
